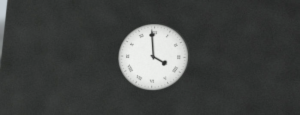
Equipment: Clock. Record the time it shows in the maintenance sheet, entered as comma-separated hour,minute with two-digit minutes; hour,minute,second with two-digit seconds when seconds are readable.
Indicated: 3,59
